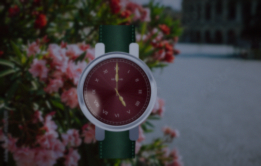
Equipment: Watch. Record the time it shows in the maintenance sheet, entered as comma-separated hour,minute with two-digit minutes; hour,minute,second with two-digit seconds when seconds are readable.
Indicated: 5,00
